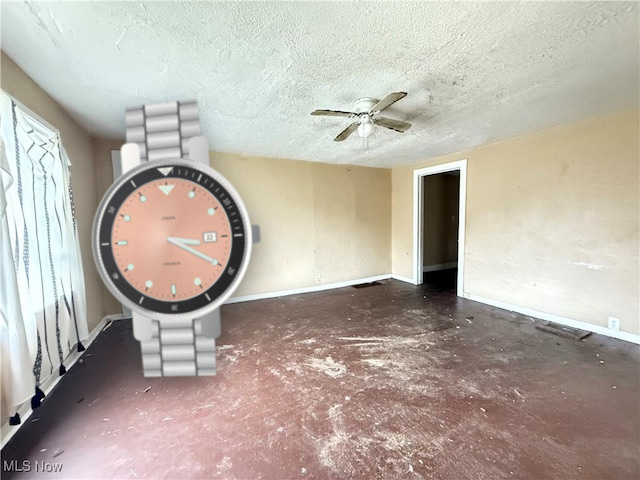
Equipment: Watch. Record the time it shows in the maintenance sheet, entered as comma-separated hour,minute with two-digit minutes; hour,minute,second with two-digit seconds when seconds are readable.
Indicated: 3,20
